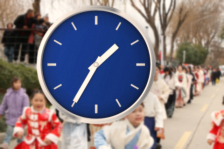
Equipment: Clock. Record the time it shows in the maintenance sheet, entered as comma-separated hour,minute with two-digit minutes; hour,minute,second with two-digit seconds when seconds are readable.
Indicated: 1,35
